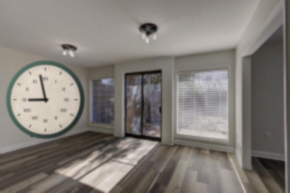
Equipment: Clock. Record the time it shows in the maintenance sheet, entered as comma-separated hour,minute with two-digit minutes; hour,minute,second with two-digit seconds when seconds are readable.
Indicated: 8,58
